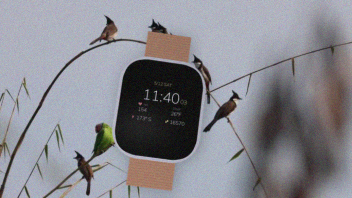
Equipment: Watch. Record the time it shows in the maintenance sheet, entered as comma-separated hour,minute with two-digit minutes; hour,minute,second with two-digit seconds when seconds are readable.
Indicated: 11,40
